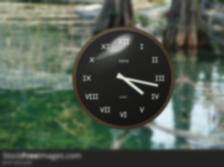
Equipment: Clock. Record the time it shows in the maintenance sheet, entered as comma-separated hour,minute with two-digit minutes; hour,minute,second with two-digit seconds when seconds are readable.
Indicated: 4,17
